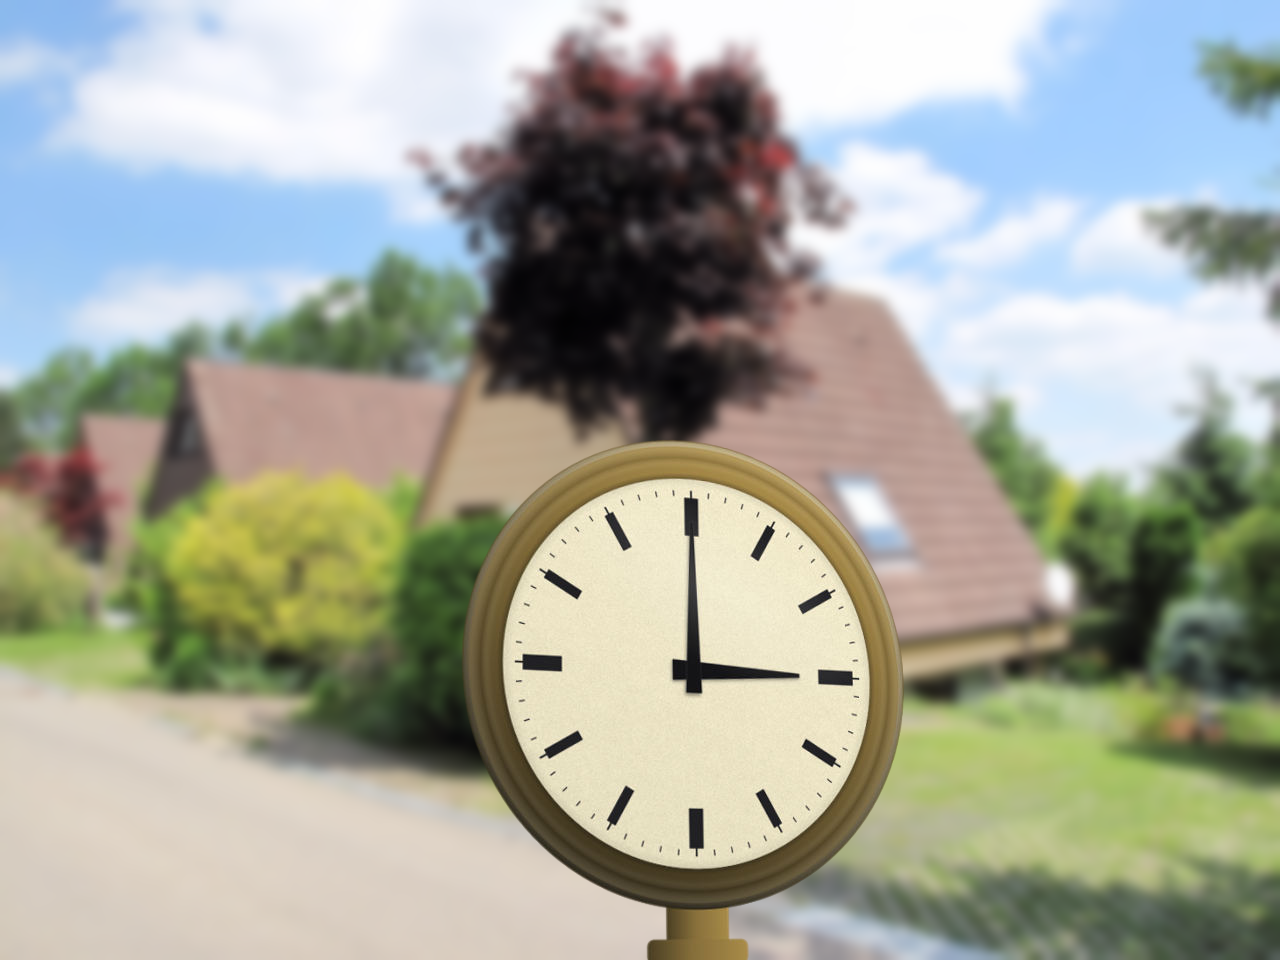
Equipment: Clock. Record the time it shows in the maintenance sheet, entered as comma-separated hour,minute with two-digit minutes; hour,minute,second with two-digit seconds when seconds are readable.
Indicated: 3,00
